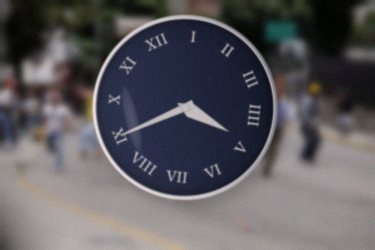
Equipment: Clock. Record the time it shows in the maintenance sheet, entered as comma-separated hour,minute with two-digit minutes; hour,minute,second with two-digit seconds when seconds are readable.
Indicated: 4,45
